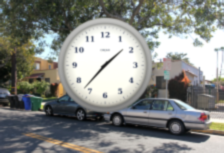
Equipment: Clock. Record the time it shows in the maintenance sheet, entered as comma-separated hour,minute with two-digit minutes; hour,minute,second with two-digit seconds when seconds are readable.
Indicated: 1,37
